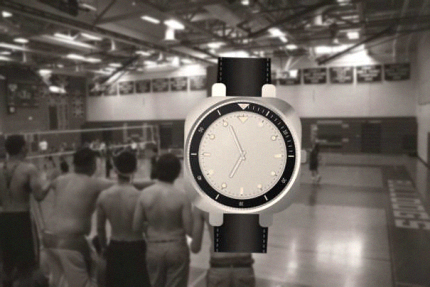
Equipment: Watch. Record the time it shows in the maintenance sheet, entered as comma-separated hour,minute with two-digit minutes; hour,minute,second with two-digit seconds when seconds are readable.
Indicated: 6,56
